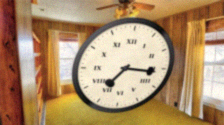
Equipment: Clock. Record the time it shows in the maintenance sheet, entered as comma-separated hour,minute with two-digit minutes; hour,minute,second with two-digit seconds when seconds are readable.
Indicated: 7,16
